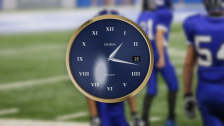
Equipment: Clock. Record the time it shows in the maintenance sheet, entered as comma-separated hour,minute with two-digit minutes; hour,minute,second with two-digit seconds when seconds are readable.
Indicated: 1,17
